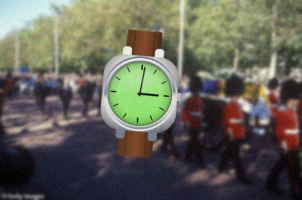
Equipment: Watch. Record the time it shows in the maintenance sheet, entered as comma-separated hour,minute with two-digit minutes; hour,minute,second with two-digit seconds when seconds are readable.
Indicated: 3,01
